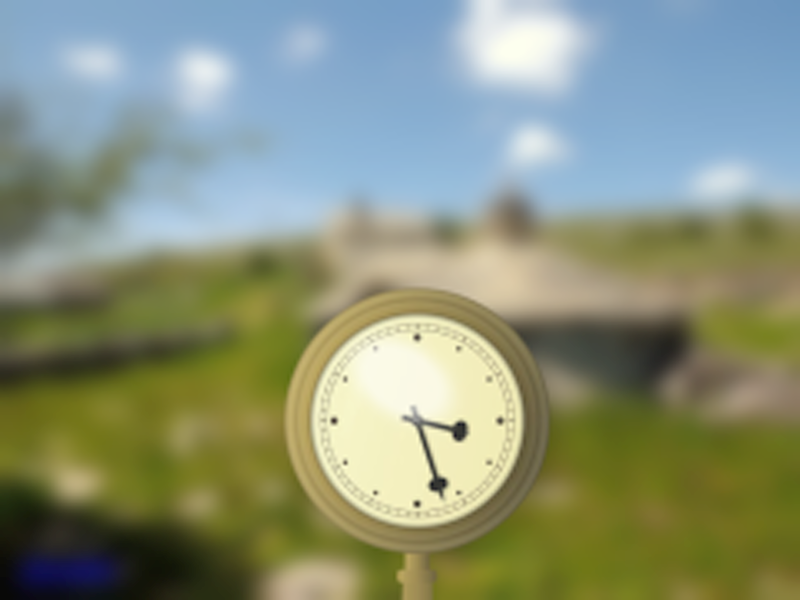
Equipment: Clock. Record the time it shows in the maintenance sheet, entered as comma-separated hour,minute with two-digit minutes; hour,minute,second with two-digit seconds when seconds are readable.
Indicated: 3,27
